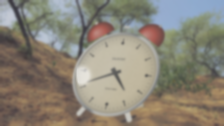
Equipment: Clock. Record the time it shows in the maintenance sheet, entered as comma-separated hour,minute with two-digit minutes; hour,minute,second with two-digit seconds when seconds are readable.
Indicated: 4,41
